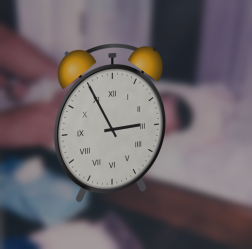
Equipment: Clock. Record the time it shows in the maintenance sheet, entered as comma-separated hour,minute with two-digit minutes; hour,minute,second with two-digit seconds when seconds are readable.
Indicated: 2,55
